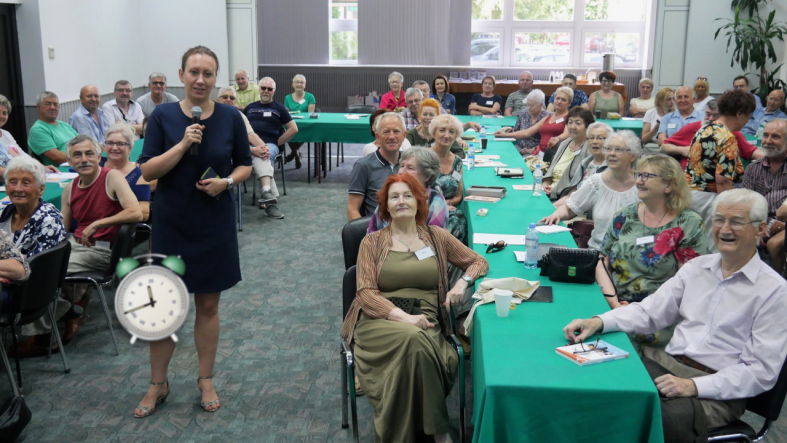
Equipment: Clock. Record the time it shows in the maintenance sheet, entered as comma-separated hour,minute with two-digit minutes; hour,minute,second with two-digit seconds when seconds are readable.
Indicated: 11,42
